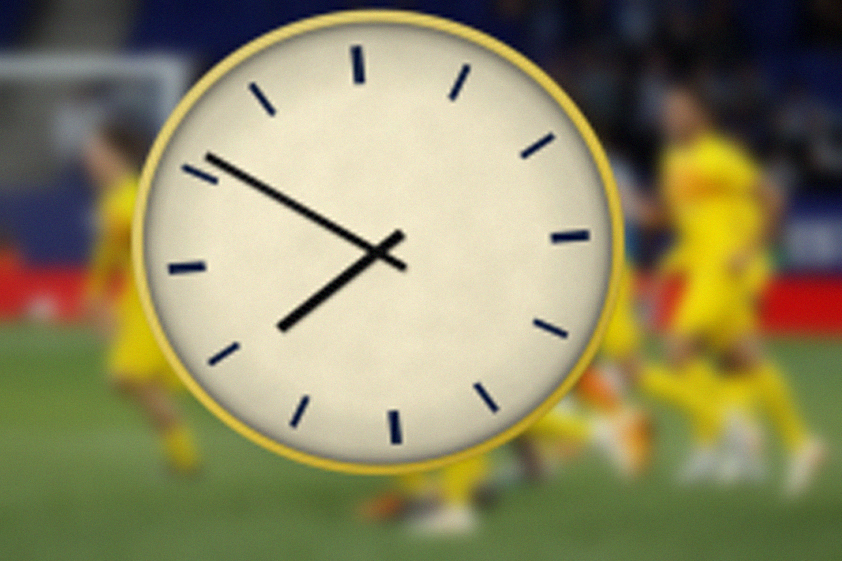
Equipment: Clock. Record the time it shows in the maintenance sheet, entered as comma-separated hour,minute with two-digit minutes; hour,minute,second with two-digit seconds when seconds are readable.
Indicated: 7,51
